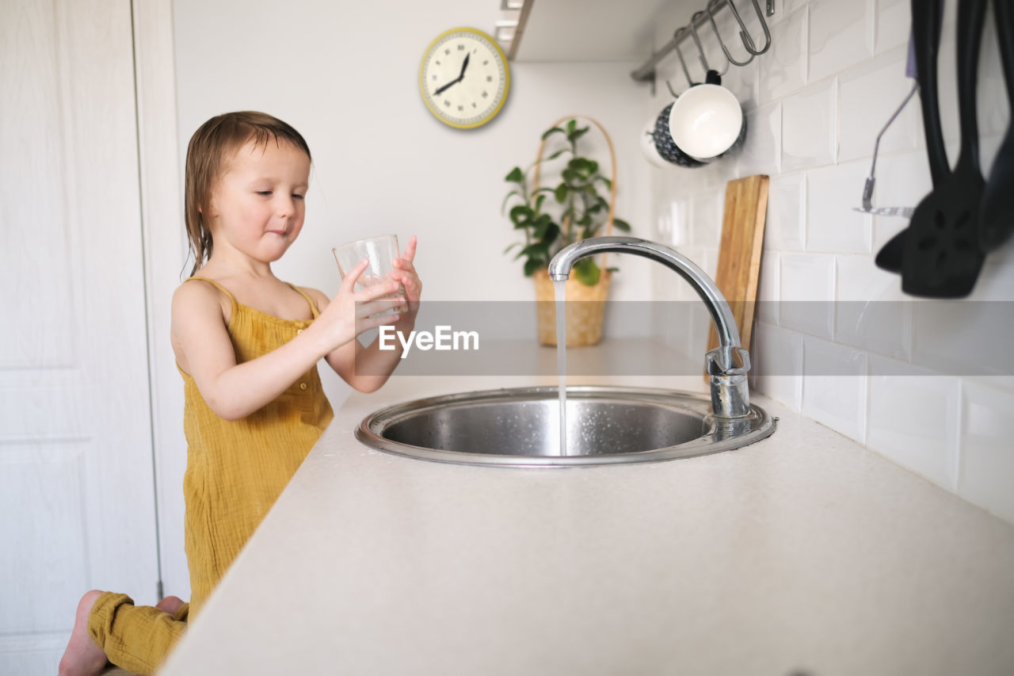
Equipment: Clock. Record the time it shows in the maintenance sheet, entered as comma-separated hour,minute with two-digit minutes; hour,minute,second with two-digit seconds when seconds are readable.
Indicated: 12,40
